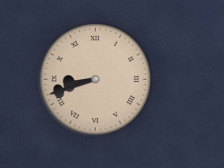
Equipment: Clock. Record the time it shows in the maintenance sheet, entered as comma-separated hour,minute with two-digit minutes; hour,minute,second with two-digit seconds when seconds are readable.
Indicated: 8,42
